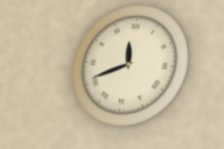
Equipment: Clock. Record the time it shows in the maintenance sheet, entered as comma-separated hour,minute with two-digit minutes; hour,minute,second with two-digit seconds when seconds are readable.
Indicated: 11,41
